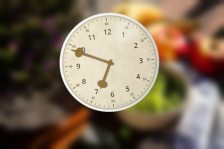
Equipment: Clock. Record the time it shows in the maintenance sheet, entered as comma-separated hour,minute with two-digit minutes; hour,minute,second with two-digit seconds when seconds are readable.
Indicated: 6,49
